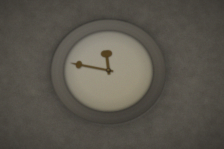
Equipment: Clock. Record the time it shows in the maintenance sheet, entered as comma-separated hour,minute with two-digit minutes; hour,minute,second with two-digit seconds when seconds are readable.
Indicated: 11,47
